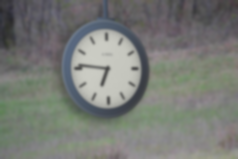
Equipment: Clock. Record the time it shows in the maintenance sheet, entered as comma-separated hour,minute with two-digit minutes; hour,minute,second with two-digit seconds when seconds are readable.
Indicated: 6,46
